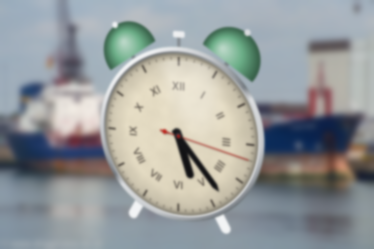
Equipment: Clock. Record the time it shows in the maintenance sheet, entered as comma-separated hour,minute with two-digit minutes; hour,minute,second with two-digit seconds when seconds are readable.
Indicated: 5,23,17
